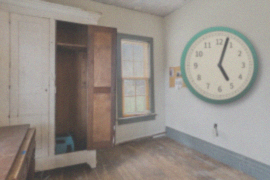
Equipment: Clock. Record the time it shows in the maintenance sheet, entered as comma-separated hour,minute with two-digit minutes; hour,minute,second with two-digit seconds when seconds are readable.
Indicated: 5,03
